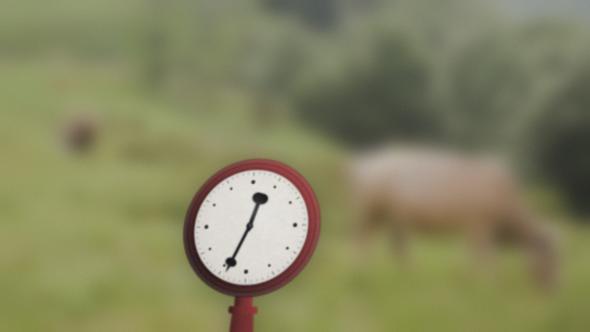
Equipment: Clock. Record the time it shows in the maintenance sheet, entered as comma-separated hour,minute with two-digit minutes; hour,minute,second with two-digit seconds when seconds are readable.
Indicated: 12,34
